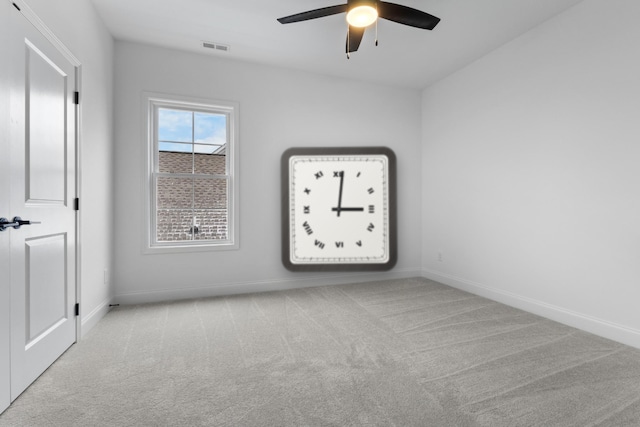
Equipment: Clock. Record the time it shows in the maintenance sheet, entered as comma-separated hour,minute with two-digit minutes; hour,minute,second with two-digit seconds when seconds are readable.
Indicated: 3,01
